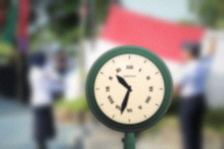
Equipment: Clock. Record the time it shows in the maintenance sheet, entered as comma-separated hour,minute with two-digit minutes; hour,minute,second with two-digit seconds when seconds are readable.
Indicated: 10,33
